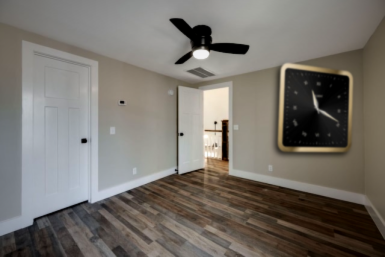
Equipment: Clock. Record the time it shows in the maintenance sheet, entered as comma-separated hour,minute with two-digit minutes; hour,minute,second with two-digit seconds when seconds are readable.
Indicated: 11,19
